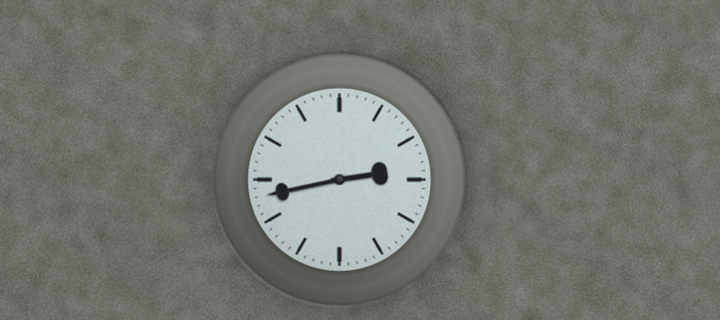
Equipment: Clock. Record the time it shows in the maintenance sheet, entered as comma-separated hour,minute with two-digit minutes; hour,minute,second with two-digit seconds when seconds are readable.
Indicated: 2,43
